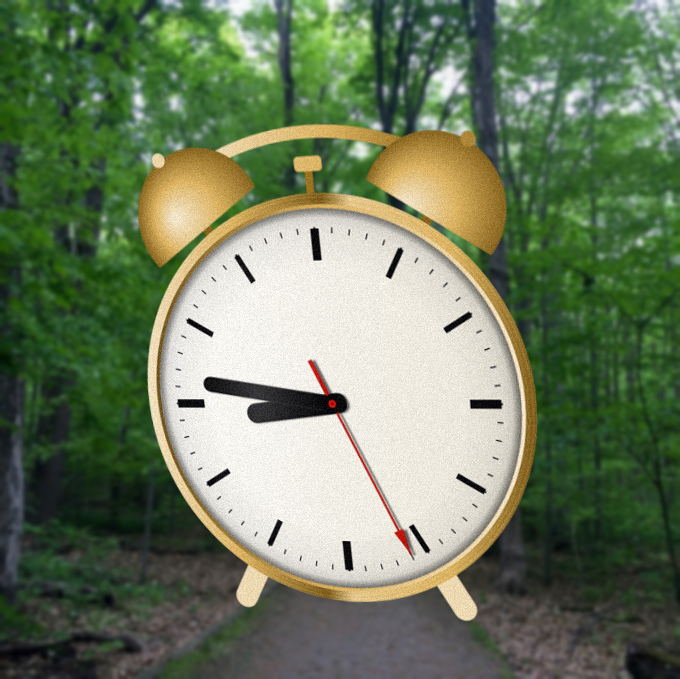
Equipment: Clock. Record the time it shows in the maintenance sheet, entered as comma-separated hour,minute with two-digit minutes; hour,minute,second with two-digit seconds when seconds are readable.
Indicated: 8,46,26
